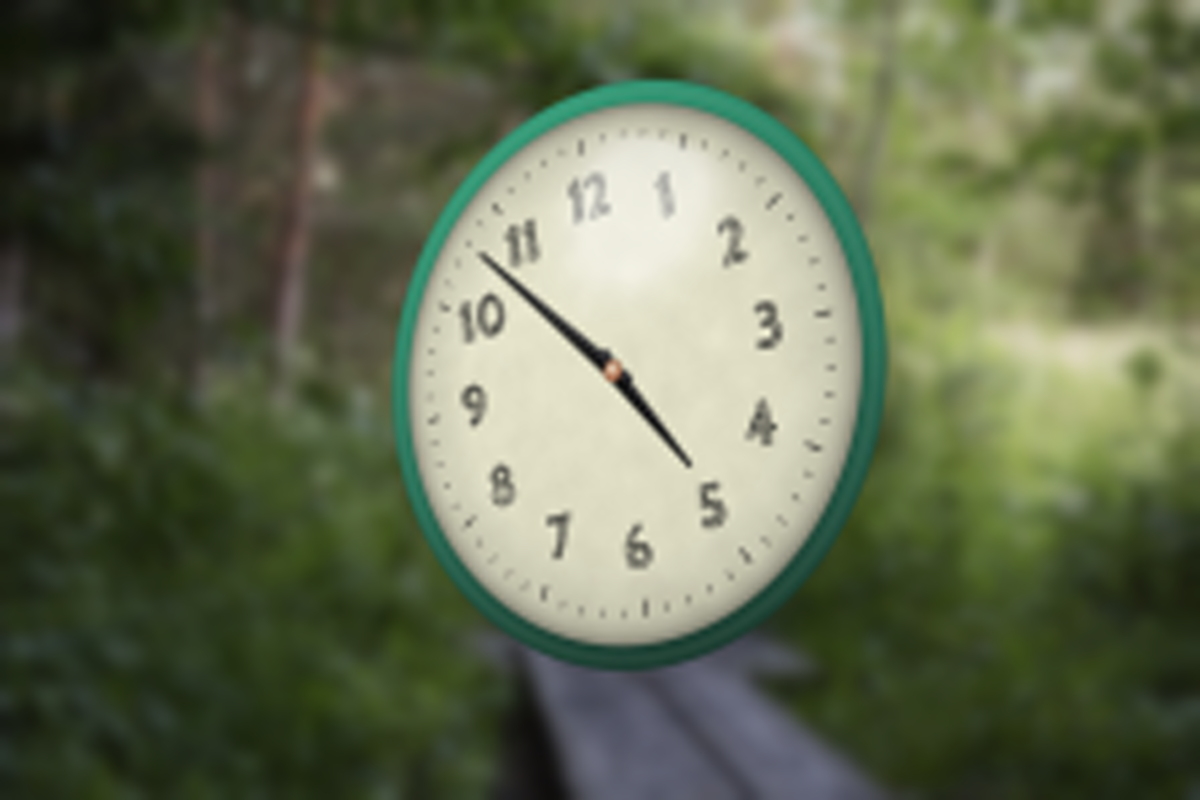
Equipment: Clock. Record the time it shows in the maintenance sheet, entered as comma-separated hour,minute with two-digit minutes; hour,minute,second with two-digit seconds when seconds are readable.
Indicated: 4,53
